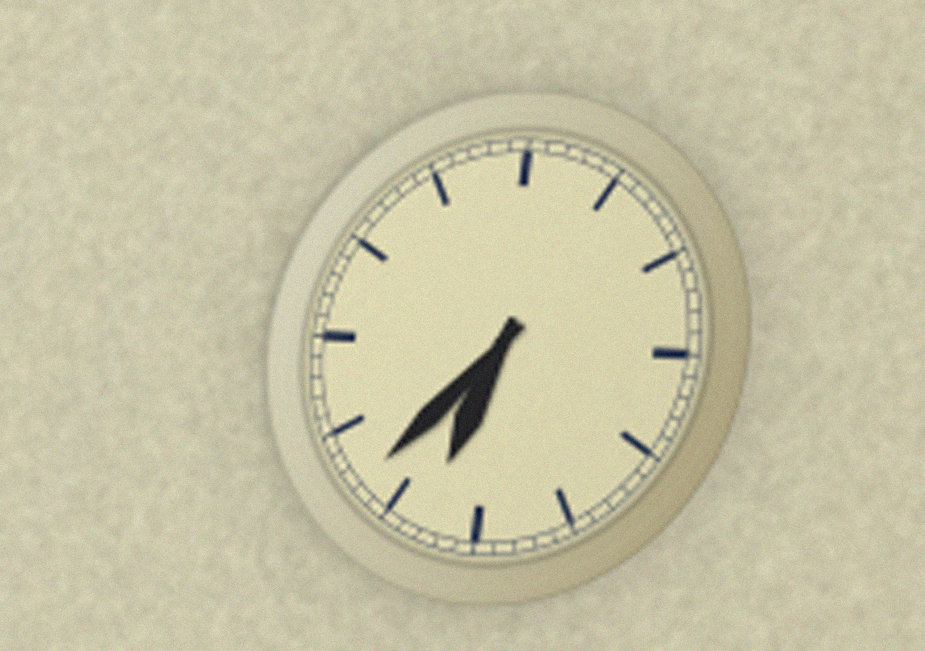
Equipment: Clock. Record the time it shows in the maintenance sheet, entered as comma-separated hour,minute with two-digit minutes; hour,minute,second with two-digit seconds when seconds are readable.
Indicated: 6,37
